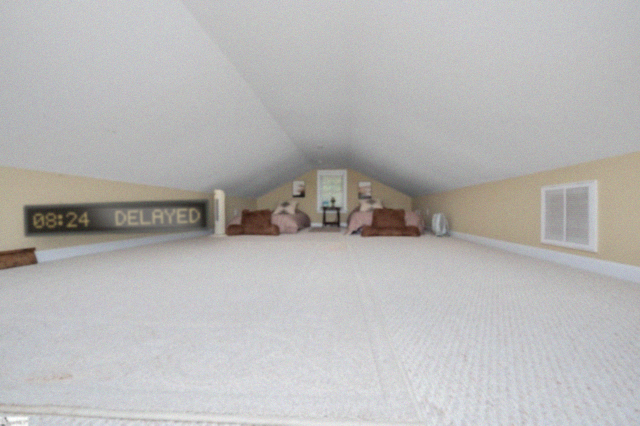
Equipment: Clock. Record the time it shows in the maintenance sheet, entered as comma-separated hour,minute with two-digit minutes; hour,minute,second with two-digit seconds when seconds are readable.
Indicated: 8,24
